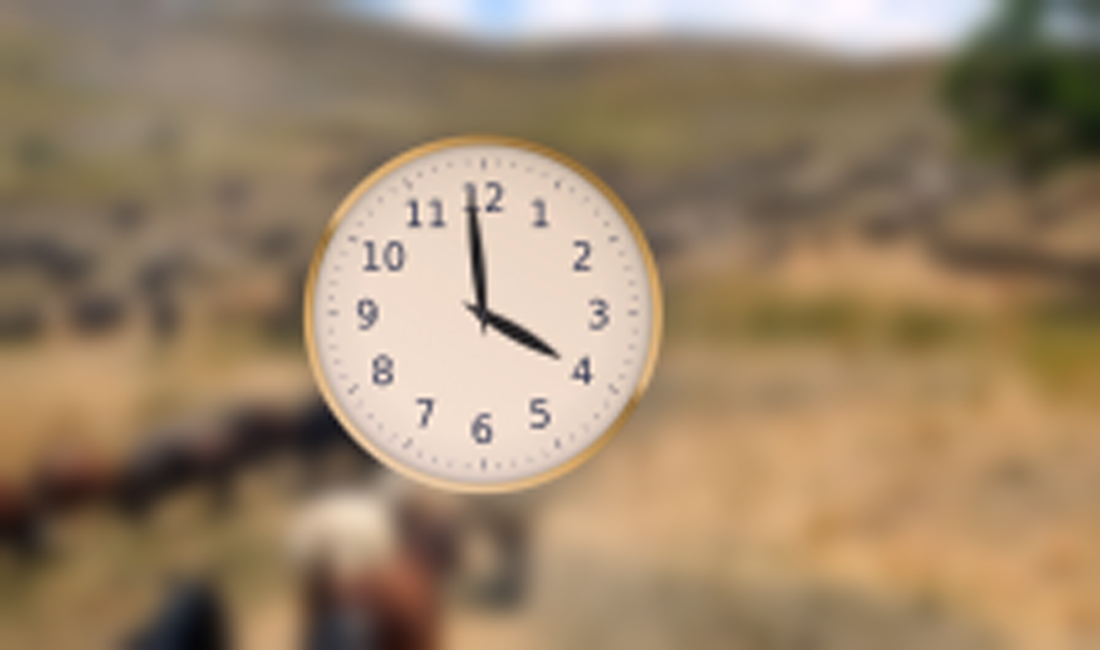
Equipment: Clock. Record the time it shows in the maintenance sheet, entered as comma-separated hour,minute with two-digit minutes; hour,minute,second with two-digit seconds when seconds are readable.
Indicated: 3,59
